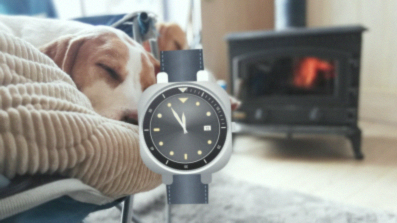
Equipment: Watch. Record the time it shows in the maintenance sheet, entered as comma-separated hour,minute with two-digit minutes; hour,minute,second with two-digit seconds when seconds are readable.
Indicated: 11,55
